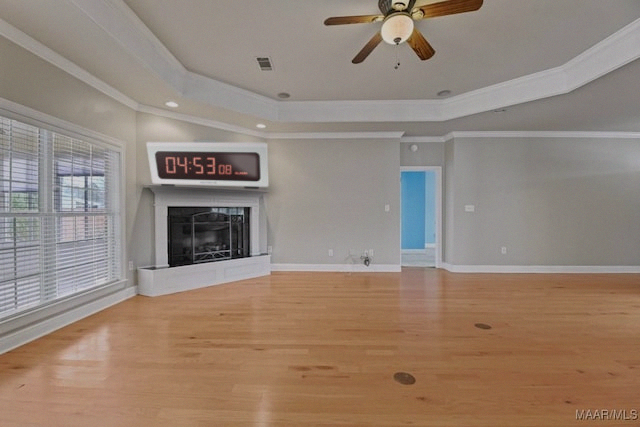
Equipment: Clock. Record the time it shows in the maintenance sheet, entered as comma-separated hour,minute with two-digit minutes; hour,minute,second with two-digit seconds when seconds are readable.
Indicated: 4,53,08
